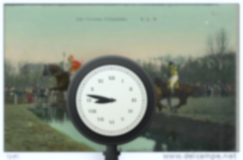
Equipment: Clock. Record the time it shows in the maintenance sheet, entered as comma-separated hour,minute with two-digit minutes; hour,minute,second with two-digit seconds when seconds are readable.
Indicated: 8,47
